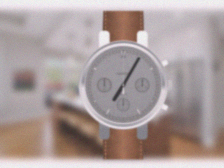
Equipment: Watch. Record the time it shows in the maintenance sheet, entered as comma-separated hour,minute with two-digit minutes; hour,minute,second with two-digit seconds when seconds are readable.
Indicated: 7,05
